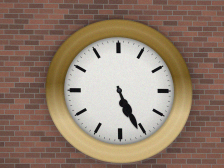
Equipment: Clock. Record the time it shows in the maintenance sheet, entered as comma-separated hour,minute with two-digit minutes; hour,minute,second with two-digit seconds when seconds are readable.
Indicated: 5,26
